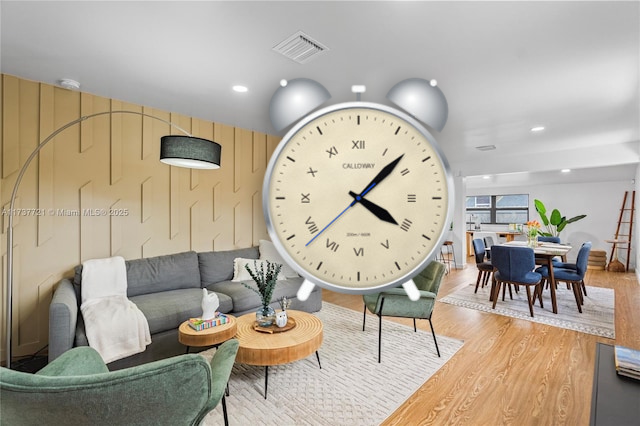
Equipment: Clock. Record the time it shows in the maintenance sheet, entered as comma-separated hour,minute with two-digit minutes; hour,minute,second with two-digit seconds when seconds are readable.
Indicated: 4,07,38
